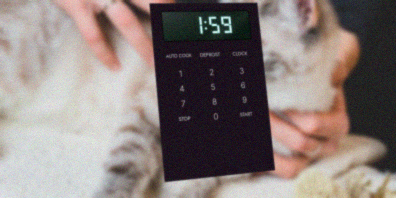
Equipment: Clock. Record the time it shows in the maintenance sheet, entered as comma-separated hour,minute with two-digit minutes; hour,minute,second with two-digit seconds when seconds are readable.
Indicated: 1,59
